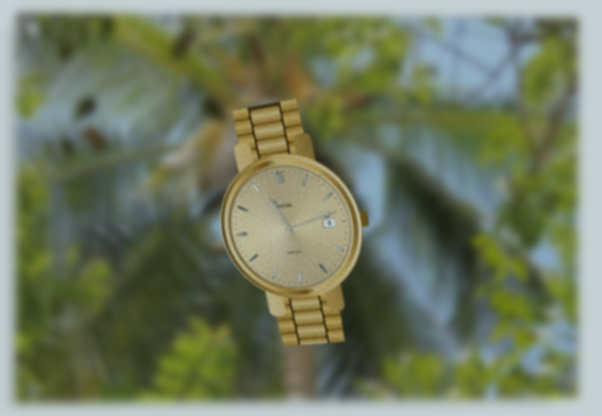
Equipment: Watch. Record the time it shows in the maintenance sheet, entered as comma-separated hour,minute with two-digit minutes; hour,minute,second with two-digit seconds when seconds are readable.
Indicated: 11,13
